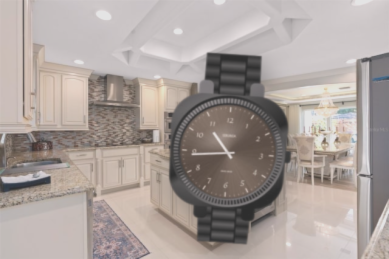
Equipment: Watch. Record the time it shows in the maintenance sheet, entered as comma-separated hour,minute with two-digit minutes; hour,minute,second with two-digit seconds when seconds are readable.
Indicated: 10,44
